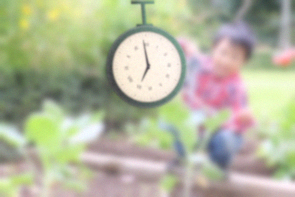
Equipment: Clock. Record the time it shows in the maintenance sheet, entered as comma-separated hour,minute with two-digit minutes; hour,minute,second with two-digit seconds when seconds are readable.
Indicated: 6,59
